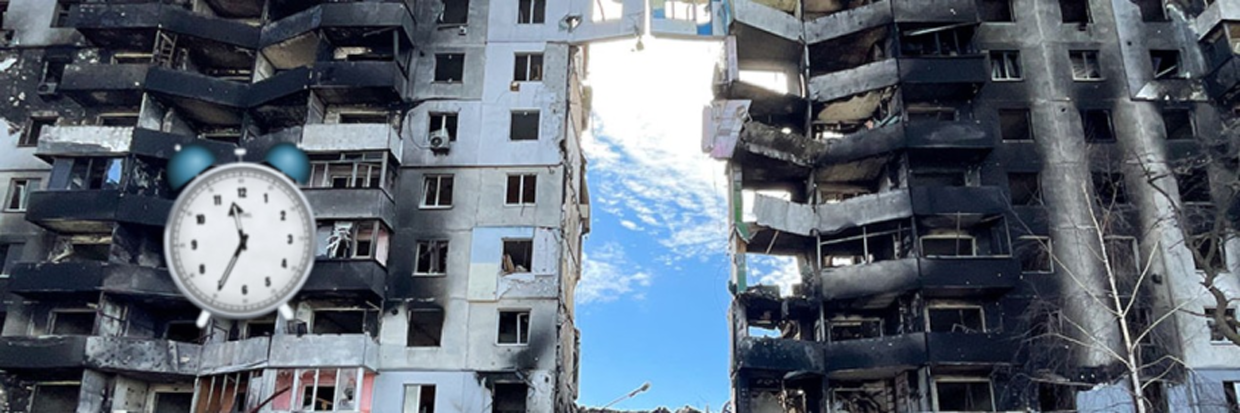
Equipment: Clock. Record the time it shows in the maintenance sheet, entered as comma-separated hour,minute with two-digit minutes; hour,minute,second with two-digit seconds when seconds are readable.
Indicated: 11,35
